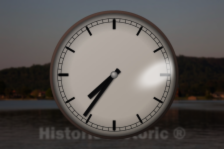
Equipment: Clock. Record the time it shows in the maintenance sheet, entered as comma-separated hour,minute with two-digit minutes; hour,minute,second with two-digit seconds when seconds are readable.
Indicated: 7,36
